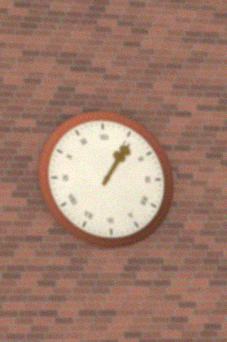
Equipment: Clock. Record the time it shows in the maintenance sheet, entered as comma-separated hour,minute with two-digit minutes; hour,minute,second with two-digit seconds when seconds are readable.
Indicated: 1,06
